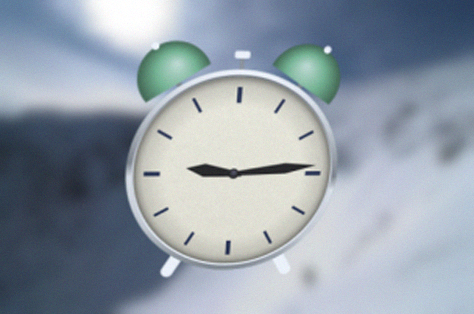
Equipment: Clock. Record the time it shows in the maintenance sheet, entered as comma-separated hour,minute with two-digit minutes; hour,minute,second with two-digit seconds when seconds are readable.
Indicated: 9,14
